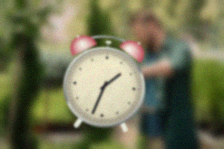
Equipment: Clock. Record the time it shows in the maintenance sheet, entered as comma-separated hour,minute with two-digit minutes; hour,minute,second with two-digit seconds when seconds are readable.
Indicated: 1,33
